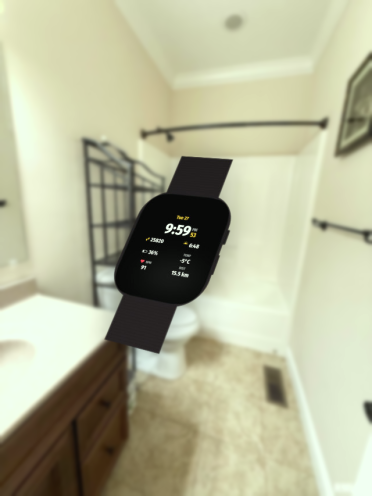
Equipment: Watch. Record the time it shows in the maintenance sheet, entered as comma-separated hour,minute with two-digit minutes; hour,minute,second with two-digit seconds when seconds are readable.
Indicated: 9,59
